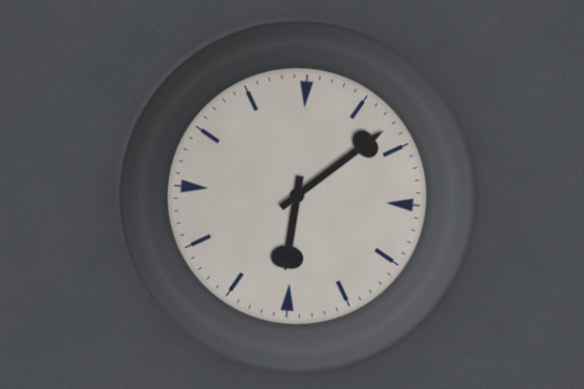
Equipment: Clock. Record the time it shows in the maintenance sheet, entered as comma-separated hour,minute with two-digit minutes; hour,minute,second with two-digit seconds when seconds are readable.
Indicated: 6,08
